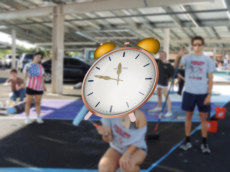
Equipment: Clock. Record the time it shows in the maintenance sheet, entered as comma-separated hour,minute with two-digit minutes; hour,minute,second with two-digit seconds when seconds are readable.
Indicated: 11,47
